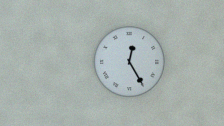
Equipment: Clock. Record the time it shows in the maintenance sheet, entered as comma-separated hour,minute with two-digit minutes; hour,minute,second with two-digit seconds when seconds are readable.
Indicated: 12,25
